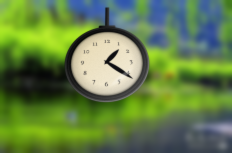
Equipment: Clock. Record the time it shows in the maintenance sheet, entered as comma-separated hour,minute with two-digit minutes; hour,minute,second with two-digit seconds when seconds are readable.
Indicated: 1,21
